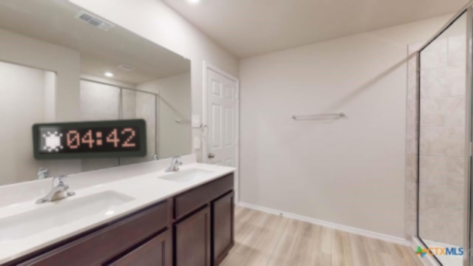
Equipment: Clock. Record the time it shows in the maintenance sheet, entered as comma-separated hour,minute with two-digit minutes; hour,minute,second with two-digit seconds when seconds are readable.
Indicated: 4,42
